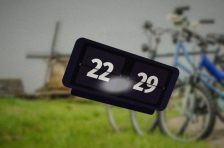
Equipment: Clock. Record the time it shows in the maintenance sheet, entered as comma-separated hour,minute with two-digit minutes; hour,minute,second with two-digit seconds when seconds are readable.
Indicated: 22,29
